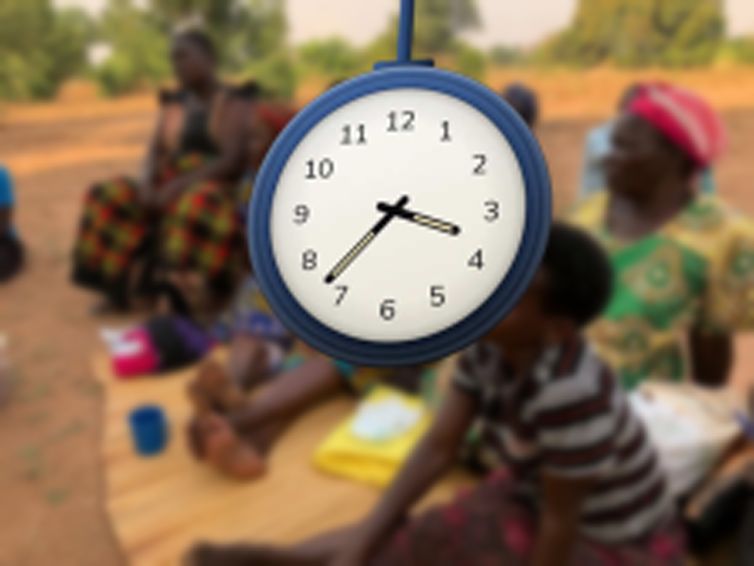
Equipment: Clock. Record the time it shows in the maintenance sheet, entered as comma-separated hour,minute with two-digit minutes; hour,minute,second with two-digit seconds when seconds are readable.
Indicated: 3,37
